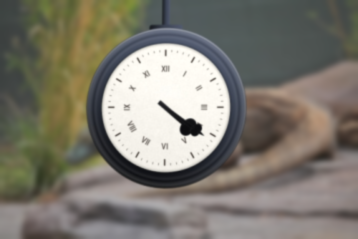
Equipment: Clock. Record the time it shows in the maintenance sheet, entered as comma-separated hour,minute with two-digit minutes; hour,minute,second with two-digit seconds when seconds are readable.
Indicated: 4,21
